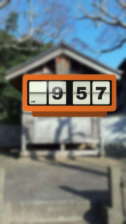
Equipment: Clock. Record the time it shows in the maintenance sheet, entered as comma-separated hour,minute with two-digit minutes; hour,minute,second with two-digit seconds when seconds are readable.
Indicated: 9,57
